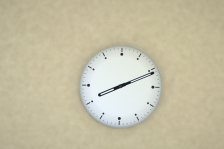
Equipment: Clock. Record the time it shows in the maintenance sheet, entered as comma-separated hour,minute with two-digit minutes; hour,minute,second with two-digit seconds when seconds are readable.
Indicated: 8,11
